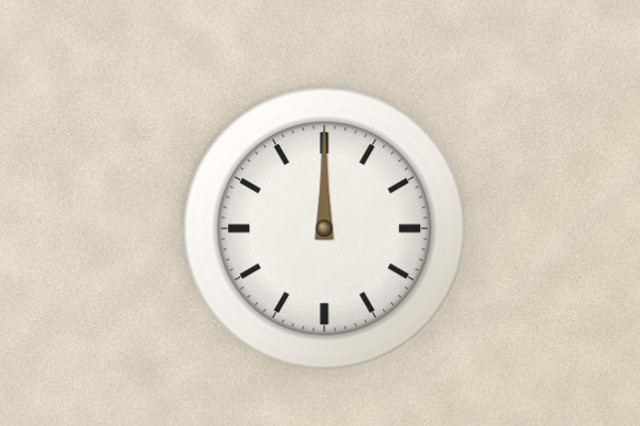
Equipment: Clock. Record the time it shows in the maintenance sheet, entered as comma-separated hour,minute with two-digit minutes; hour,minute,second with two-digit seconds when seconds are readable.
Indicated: 12,00
